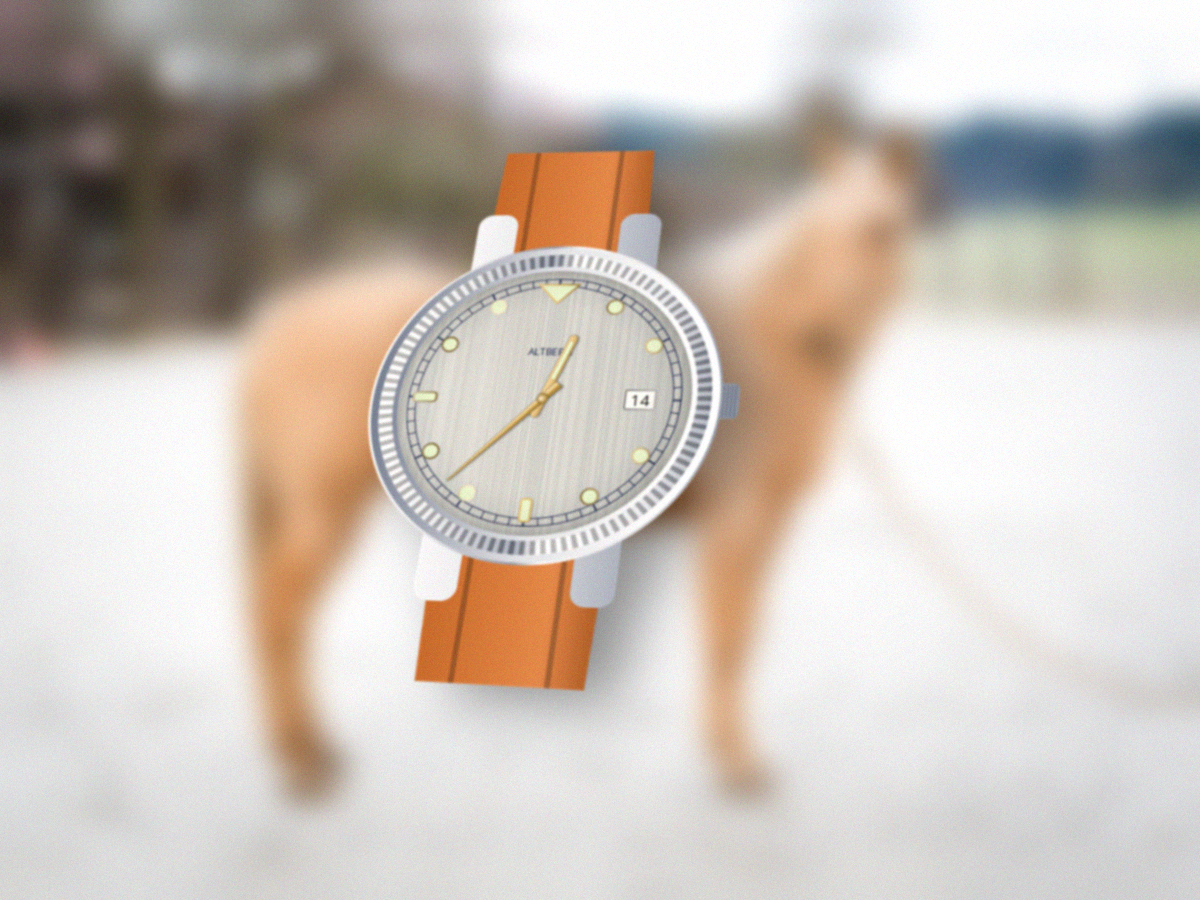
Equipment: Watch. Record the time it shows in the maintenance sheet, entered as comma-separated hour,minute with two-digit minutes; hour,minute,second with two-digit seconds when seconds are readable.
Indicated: 12,37
